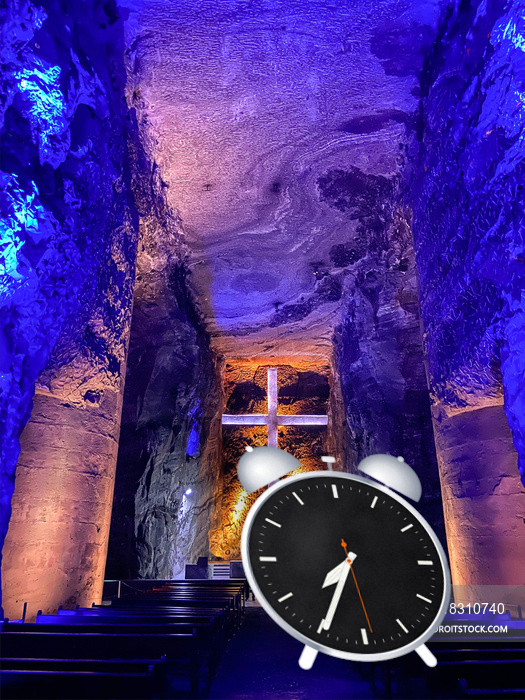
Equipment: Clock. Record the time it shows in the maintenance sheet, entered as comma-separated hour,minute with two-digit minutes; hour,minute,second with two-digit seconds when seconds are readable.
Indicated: 7,34,29
